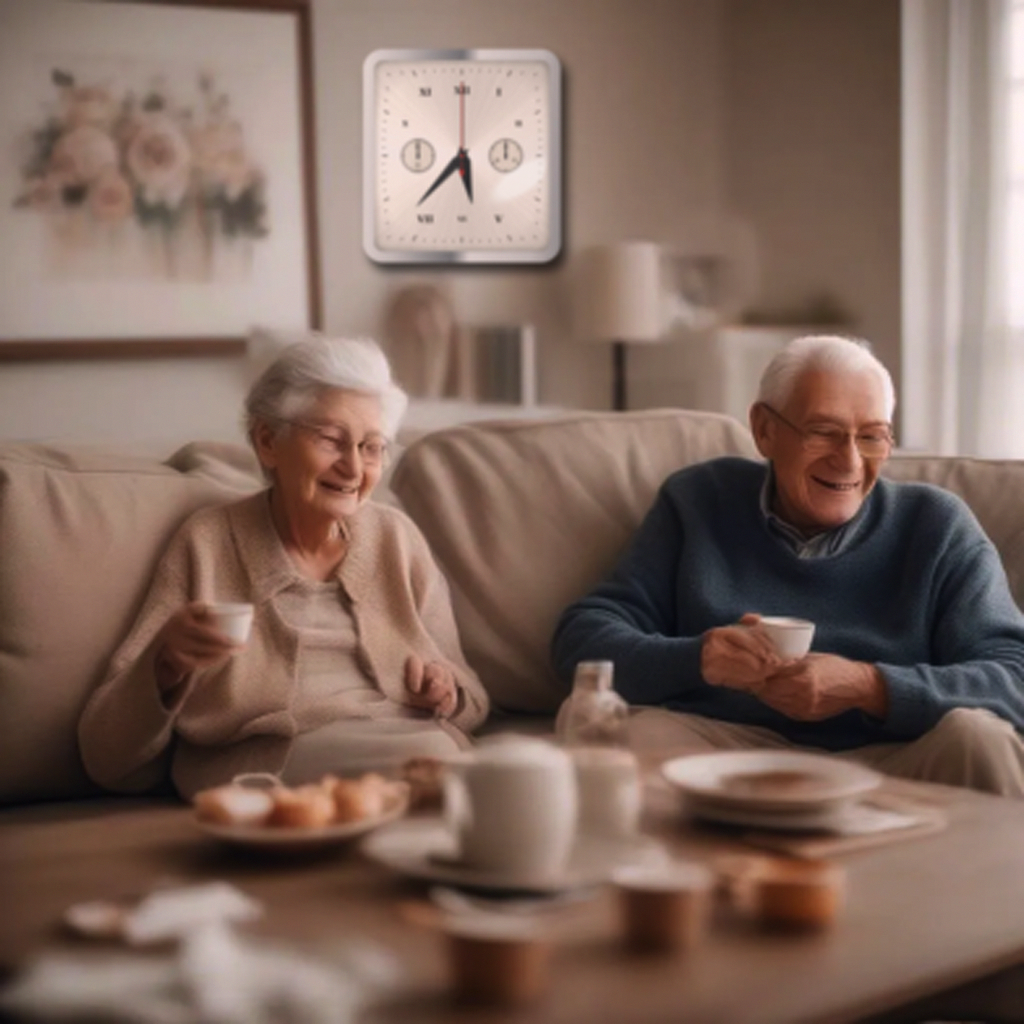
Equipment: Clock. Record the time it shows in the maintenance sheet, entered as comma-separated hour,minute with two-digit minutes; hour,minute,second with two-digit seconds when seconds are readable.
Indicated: 5,37
